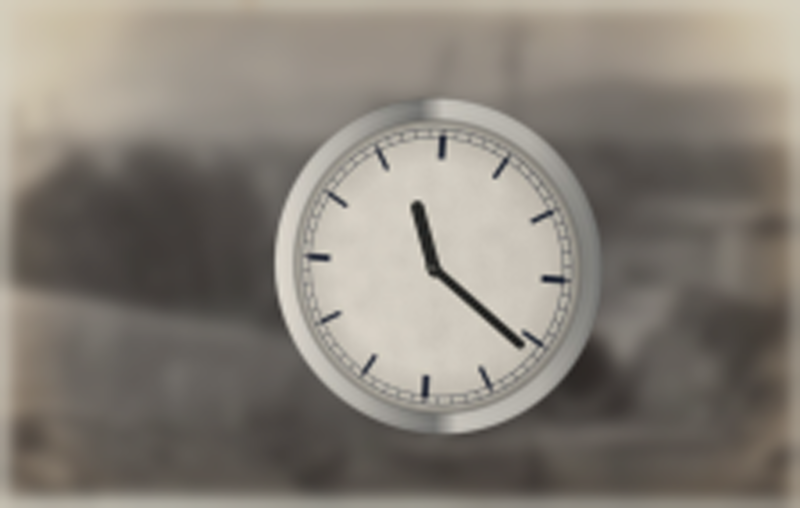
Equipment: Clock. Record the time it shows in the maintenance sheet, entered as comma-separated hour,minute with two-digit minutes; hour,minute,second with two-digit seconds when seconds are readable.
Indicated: 11,21
